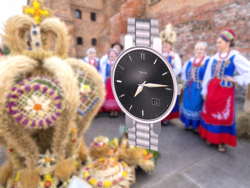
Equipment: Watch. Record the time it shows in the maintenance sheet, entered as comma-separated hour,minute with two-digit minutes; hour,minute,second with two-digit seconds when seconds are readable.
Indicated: 7,14
